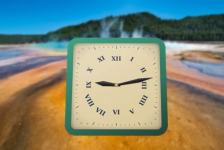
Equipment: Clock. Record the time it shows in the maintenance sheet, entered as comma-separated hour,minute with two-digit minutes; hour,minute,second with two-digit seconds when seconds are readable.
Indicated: 9,13
